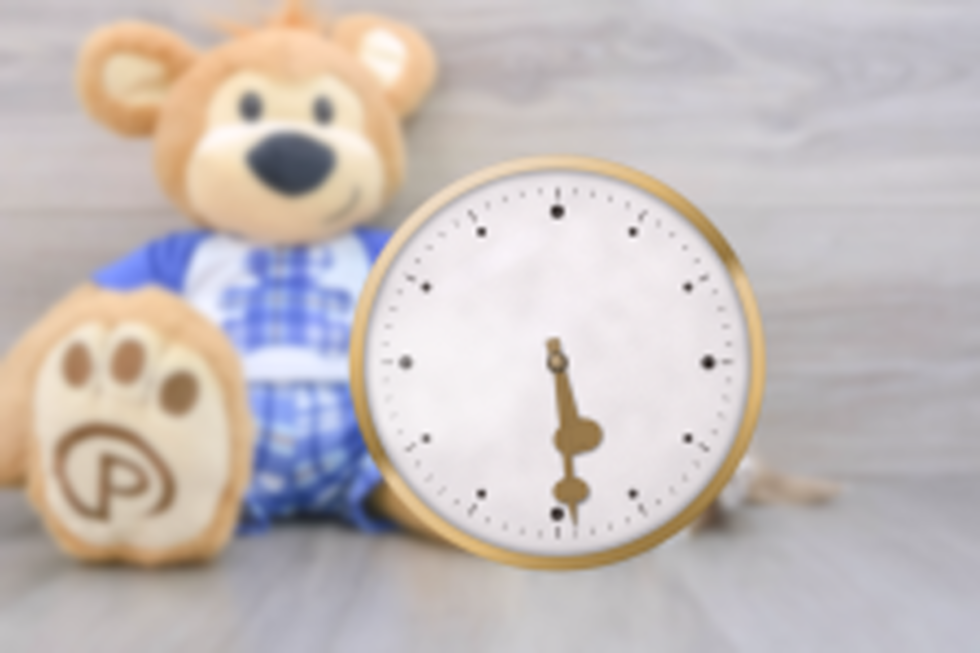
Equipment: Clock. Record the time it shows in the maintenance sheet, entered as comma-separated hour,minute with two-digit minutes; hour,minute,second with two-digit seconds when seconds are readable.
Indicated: 5,29
